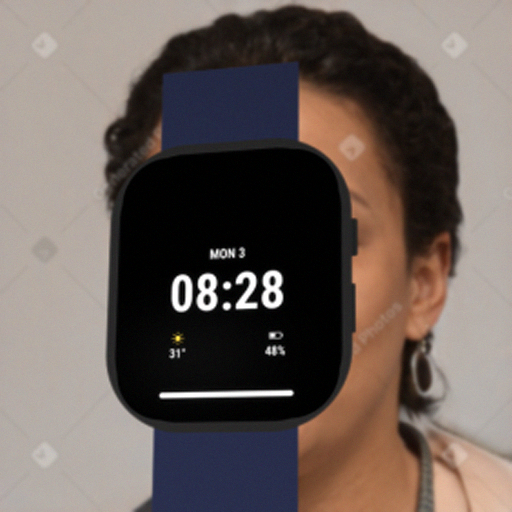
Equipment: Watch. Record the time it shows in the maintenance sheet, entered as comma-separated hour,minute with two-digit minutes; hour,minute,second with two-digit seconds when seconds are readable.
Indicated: 8,28
